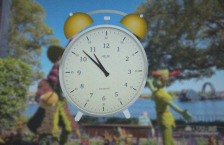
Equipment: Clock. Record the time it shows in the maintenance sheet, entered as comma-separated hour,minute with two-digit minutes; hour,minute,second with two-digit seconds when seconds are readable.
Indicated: 10,52
